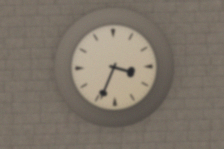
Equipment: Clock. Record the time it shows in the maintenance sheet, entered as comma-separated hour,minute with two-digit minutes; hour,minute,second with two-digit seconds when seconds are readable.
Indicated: 3,34
